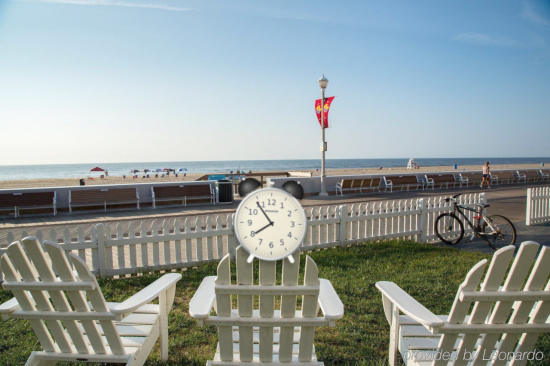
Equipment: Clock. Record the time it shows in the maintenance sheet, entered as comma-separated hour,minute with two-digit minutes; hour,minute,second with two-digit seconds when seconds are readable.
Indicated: 7,54
